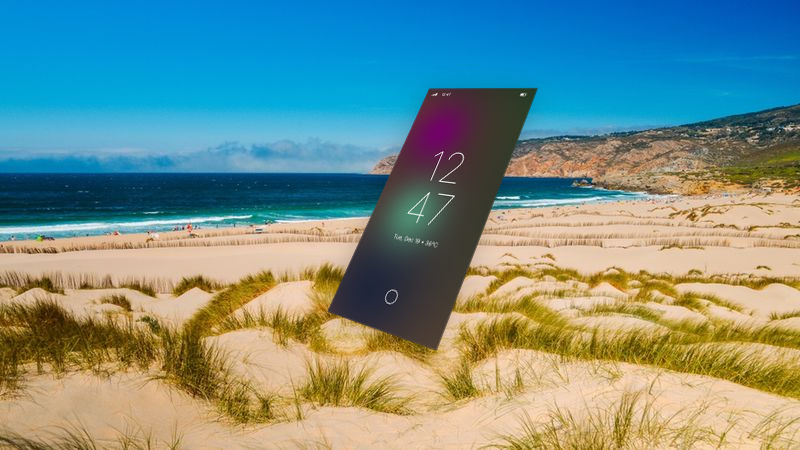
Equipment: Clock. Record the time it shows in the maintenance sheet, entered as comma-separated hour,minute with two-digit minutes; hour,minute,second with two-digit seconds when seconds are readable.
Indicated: 12,47
